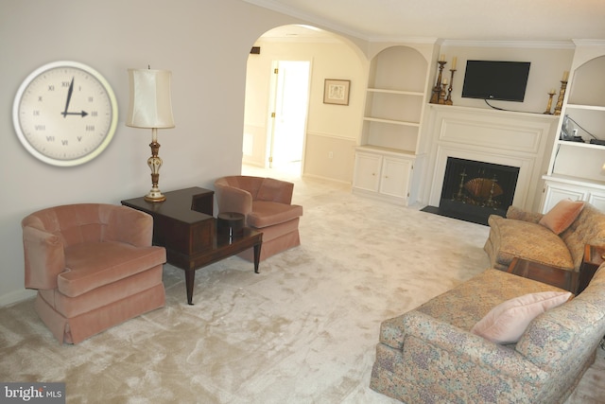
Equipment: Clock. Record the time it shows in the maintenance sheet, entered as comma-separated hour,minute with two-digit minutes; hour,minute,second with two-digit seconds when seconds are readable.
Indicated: 3,02
